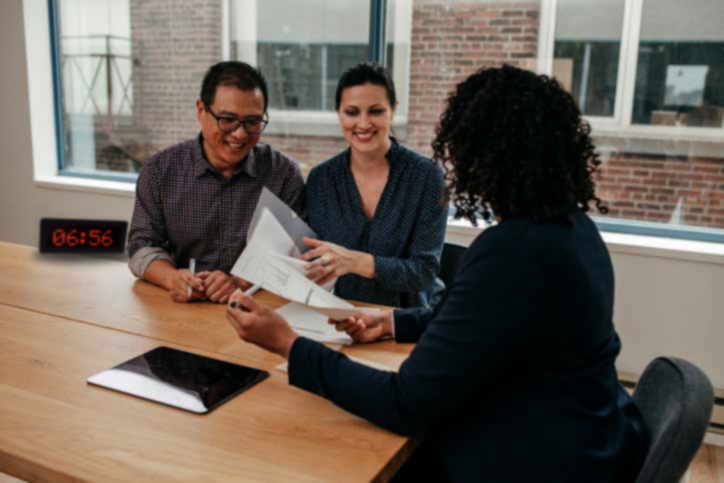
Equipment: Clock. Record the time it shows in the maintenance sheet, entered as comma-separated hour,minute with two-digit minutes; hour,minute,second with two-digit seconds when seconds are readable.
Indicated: 6,56
